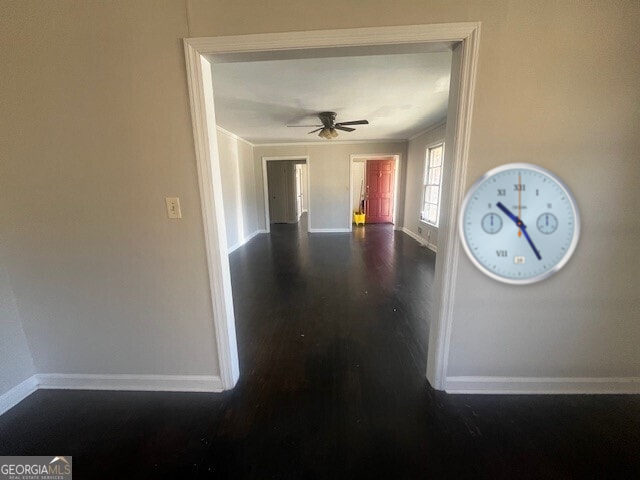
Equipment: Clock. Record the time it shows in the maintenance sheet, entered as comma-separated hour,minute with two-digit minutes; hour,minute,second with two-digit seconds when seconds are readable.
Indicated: 10,25
